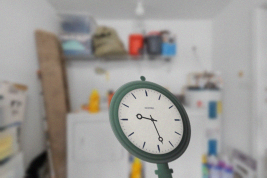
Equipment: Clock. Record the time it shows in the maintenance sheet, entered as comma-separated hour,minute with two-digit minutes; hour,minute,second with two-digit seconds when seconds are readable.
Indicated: 9,28
